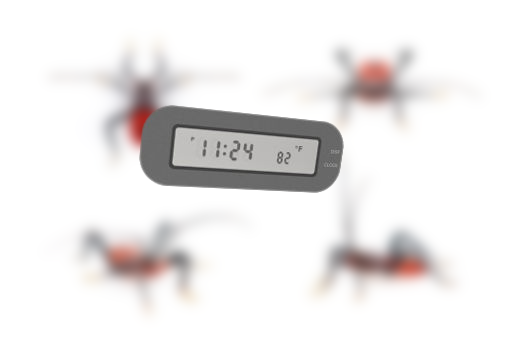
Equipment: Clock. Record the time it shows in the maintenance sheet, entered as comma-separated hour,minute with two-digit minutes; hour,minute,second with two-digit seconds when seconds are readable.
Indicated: 11,24
